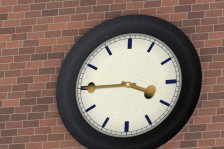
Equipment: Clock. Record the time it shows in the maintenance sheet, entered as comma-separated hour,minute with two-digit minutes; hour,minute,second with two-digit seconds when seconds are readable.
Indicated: 3,45
